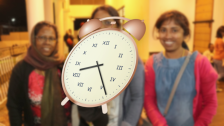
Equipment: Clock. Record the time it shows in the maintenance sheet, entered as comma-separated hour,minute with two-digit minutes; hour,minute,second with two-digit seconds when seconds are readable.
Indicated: 8,24
